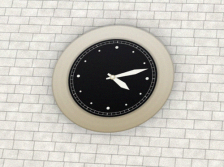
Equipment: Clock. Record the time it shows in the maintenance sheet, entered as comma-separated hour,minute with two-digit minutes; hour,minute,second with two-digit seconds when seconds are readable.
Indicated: 4,12
